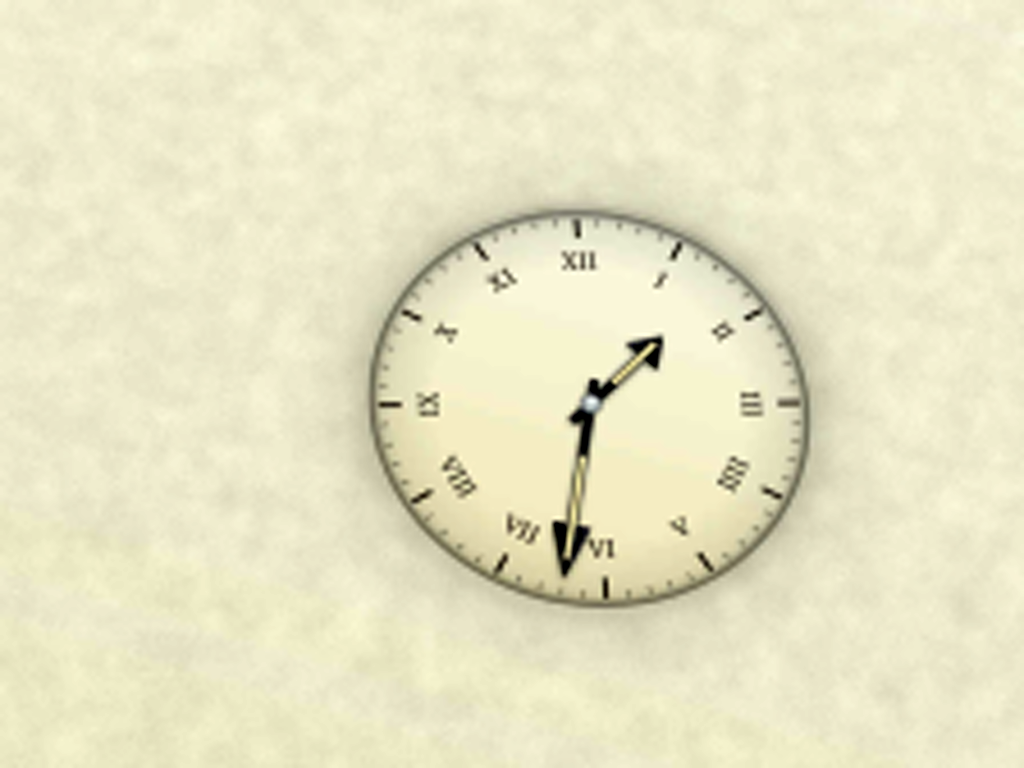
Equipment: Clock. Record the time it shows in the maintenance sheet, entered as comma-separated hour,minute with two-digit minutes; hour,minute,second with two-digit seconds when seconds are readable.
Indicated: 1,32
